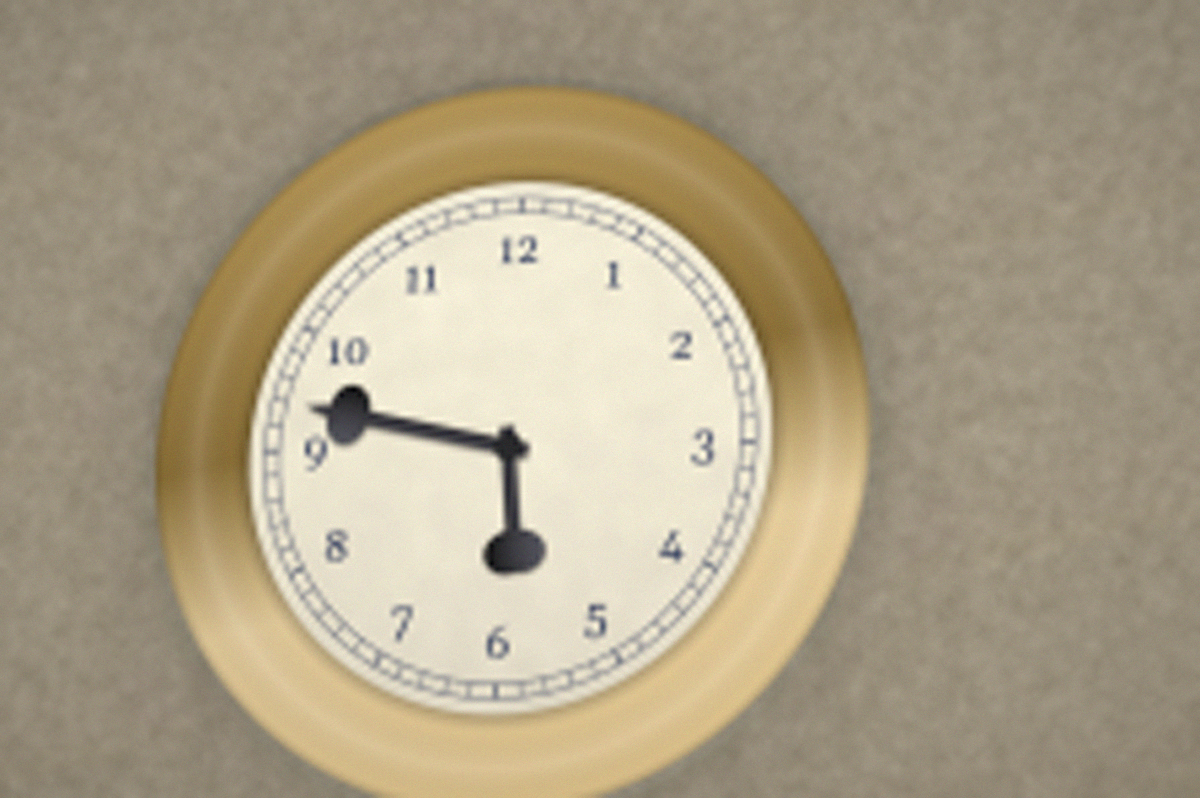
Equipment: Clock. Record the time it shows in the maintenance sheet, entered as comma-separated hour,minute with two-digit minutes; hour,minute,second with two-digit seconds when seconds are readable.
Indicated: 5,47
